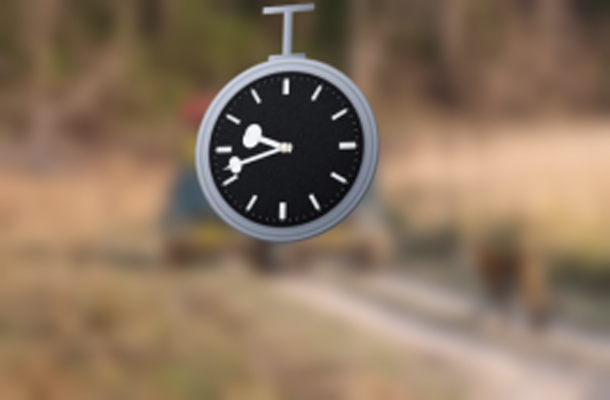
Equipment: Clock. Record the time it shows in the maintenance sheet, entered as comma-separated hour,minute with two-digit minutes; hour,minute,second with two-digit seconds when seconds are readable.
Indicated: 9,42
